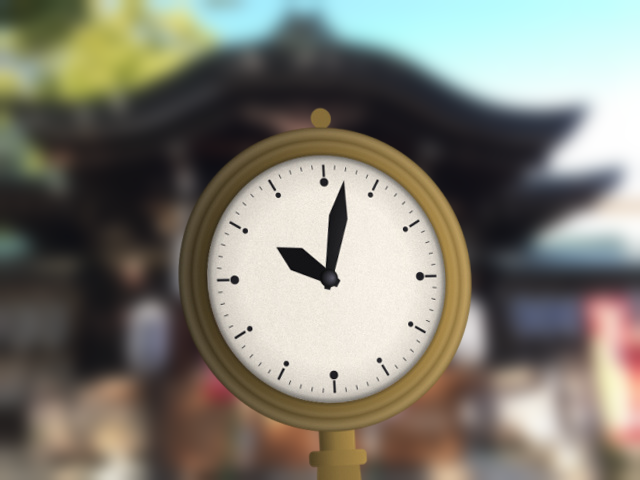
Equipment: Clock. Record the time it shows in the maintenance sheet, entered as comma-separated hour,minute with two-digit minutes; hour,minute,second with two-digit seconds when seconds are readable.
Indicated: 10,02
